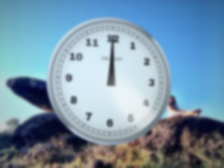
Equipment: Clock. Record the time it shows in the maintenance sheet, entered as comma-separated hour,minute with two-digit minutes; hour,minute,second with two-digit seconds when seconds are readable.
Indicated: 12,00
